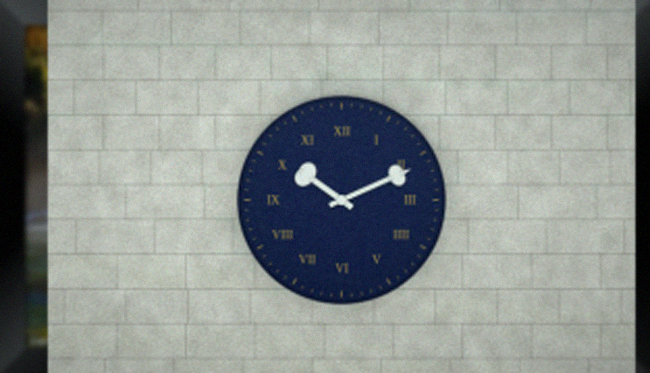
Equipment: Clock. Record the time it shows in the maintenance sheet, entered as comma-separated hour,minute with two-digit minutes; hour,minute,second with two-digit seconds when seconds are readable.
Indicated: 10,11
